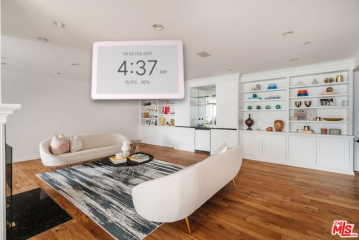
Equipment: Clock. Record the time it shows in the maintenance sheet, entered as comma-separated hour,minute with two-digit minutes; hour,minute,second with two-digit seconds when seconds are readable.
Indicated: 4,37
